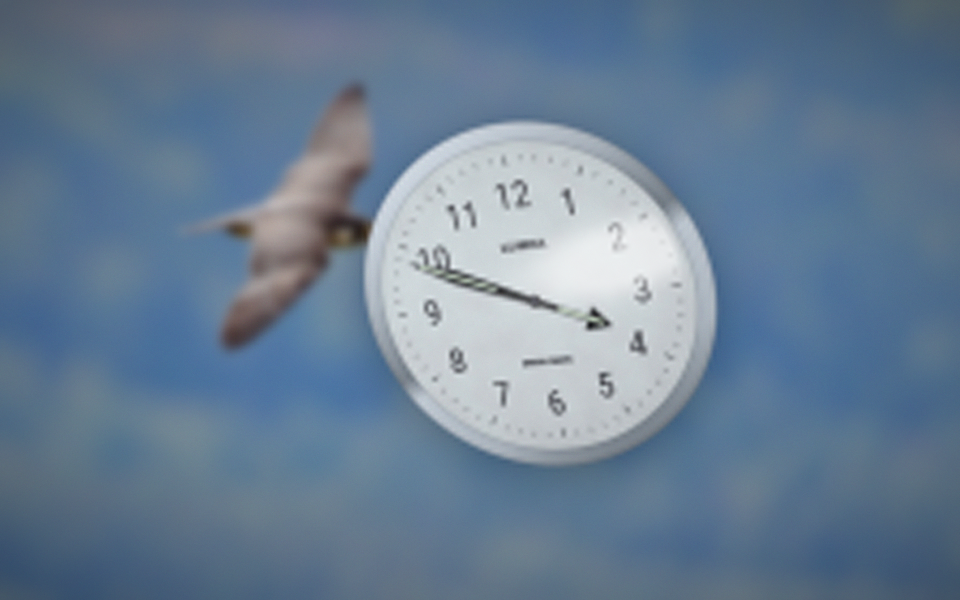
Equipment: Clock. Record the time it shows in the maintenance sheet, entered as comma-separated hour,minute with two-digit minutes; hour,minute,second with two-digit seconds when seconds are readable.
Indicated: 3,49
